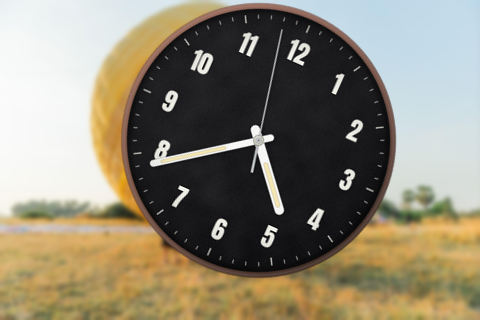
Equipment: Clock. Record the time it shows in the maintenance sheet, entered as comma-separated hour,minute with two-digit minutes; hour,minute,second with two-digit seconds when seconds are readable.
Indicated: 4,38,58
